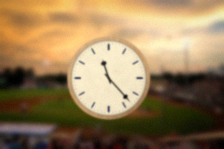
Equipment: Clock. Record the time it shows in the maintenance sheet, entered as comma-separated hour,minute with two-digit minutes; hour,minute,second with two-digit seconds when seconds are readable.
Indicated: 11,23
